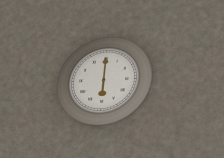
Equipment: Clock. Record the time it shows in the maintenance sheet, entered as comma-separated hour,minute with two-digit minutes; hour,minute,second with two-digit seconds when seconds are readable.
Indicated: 6,00
